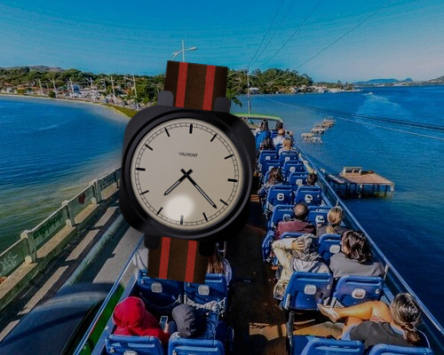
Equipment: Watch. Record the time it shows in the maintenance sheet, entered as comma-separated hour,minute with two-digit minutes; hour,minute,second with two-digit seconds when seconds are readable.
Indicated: 7,22
